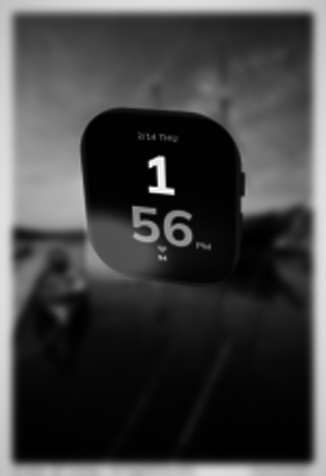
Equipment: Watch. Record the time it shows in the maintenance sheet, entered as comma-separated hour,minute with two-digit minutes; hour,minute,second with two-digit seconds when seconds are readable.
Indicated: 1,56
